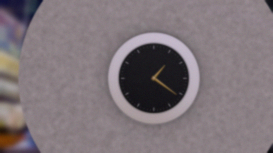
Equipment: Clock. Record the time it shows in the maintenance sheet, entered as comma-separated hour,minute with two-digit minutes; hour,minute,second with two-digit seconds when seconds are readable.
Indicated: 1,21
